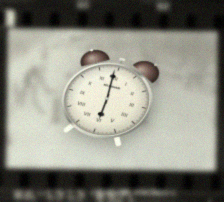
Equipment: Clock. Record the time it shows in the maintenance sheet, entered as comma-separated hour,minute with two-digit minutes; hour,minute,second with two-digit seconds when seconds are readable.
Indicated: 5,59
